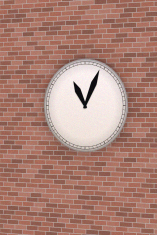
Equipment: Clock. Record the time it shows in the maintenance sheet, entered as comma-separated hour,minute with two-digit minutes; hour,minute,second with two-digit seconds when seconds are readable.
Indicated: 11,04
